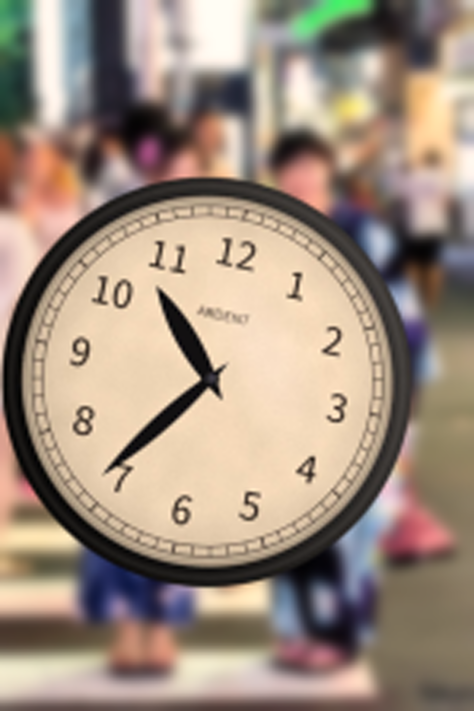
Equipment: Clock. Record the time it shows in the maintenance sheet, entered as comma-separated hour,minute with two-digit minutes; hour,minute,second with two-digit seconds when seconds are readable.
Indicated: 10,36
